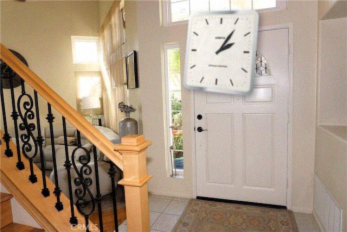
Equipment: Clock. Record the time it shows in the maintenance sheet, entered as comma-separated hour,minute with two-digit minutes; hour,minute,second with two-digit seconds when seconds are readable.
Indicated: 2,06
